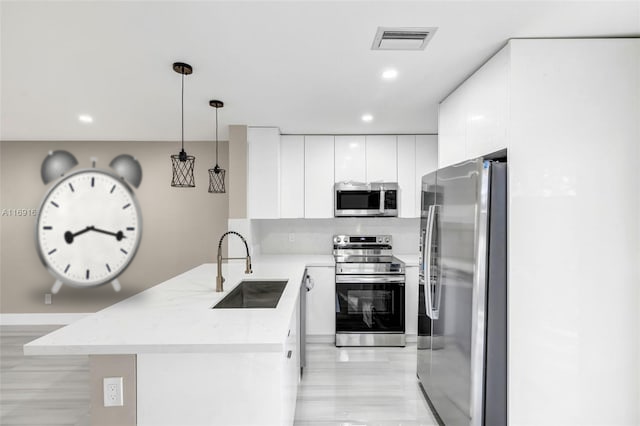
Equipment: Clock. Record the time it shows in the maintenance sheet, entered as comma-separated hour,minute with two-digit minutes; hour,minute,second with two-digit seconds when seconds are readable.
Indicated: 8,17
